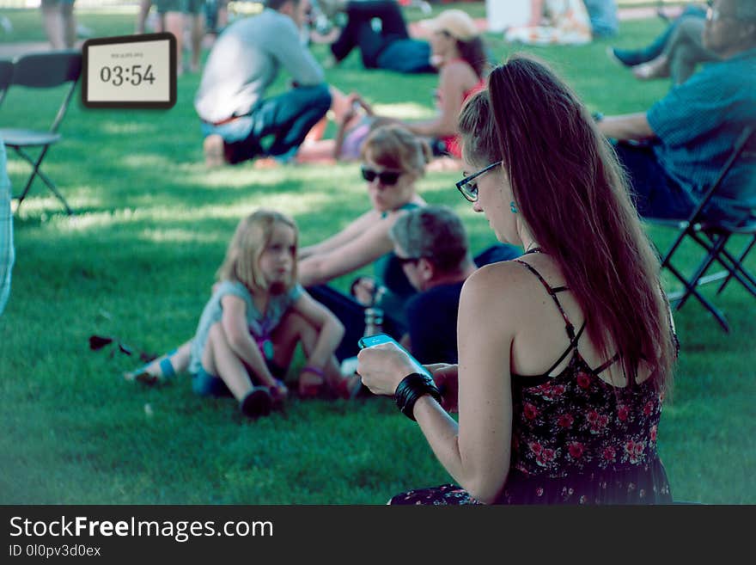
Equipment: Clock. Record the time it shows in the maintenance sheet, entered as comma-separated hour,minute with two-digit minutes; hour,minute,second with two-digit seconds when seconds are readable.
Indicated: 3,54
